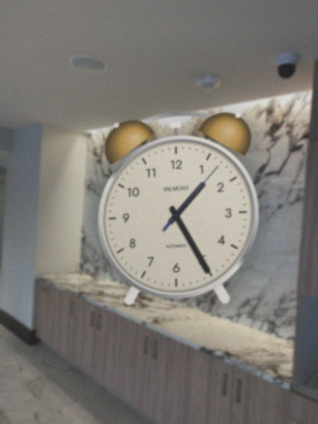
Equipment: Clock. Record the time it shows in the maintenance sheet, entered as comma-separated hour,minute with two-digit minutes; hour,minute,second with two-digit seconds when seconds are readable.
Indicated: 1,25,07
